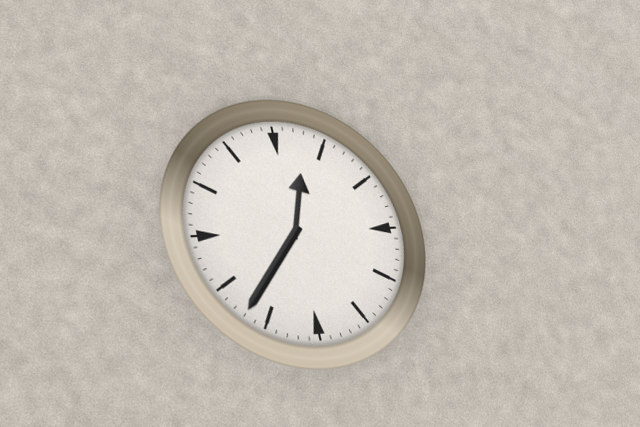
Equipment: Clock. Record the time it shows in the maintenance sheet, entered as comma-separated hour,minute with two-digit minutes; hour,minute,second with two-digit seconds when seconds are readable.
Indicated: 12,37
